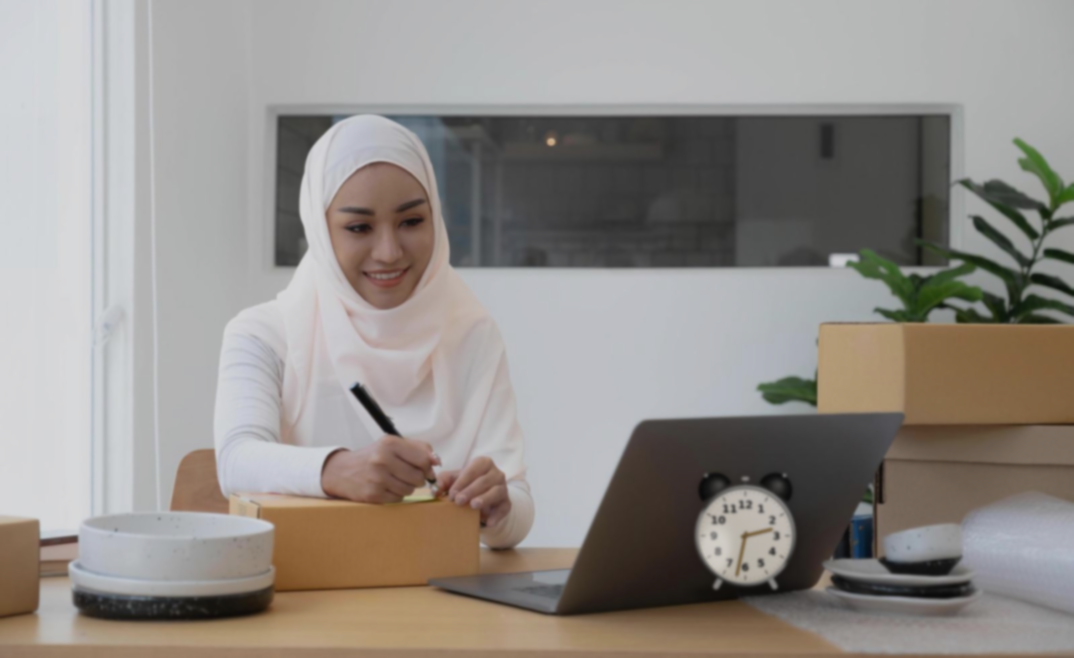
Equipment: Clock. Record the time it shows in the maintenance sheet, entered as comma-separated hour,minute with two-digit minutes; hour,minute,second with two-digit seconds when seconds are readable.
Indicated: 2,32
